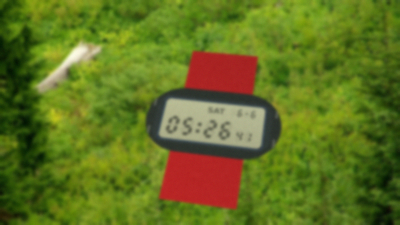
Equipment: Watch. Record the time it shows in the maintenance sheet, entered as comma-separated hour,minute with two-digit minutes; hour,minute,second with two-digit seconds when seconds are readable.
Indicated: 5,26
